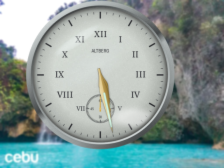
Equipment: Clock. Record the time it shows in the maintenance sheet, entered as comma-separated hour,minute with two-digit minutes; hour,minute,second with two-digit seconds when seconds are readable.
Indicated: 5,28
